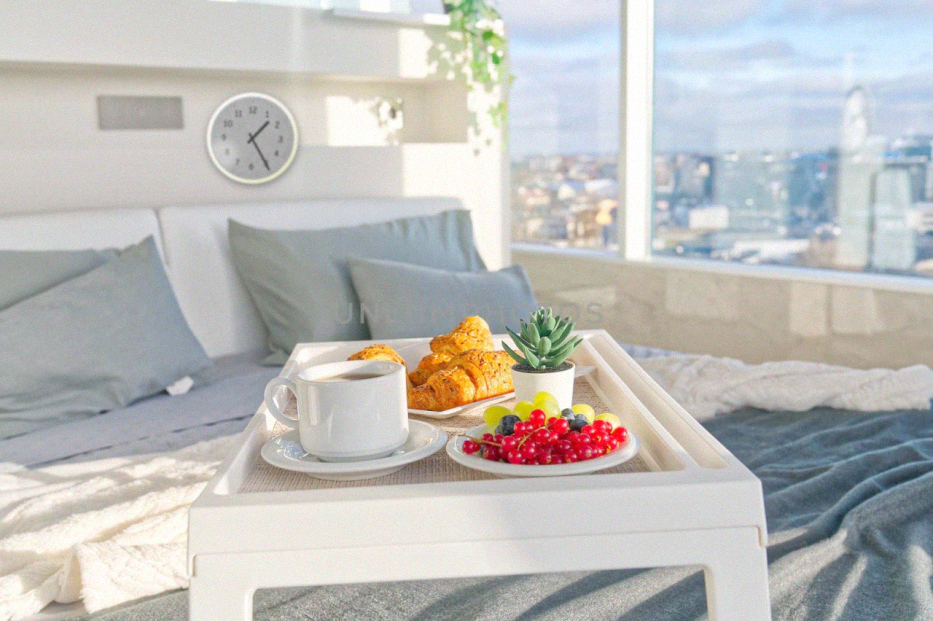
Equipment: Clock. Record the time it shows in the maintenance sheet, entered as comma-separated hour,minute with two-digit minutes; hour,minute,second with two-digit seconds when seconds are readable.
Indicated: 1,25
